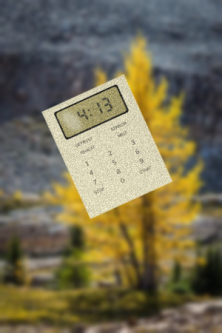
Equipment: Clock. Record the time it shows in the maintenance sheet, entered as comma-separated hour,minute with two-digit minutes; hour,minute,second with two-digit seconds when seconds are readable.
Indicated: 4,13
